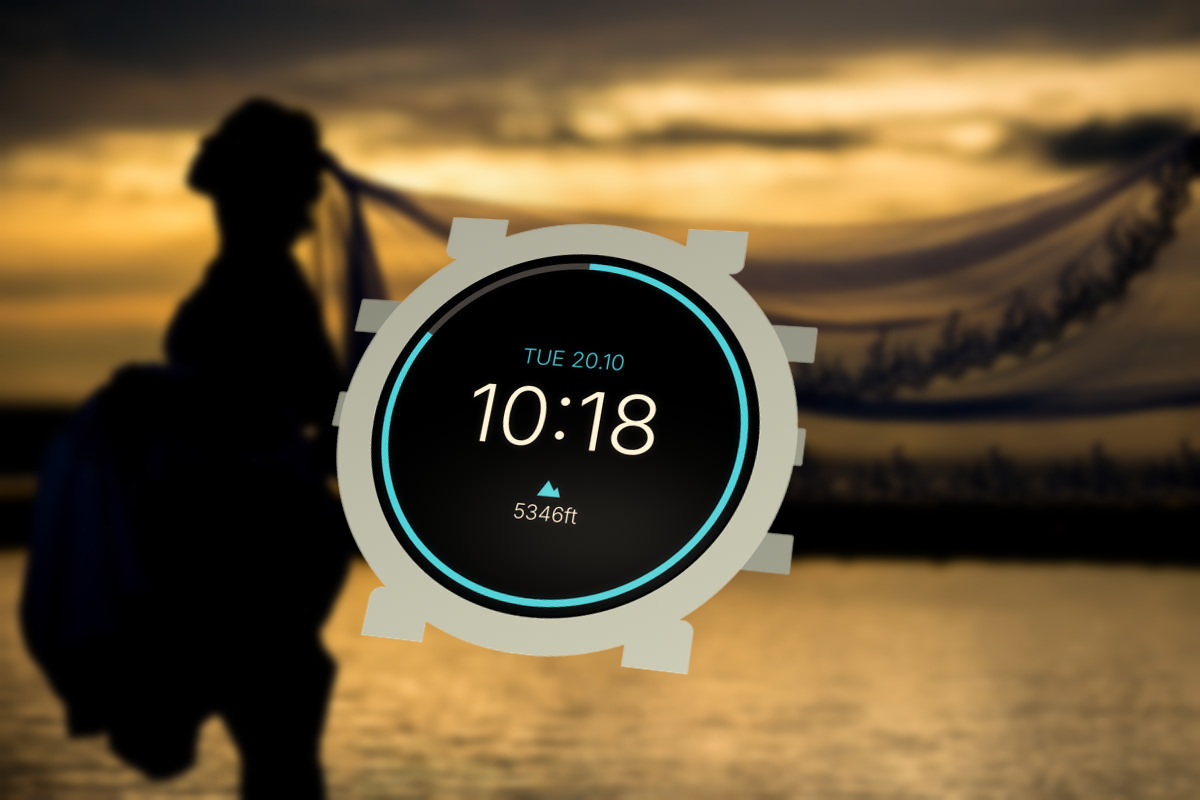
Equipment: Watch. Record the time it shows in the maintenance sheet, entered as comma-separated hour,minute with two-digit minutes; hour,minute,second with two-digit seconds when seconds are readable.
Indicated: 10,18
